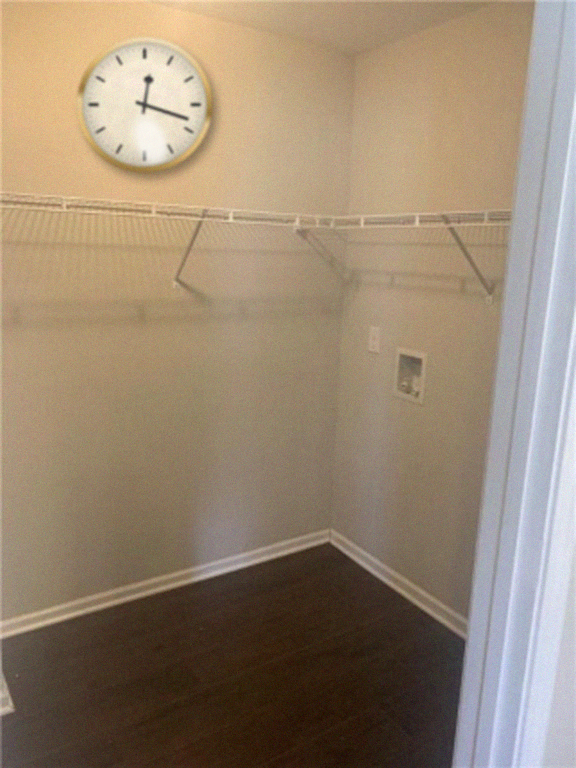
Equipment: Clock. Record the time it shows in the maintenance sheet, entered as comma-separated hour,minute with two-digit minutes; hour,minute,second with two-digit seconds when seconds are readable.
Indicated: 12,18
